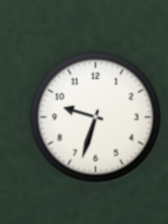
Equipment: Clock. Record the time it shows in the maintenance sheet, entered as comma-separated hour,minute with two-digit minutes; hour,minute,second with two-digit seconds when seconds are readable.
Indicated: 9,33
